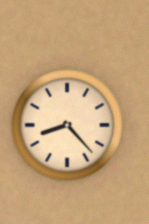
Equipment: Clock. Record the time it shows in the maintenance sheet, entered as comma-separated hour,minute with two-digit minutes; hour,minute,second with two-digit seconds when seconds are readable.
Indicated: 8,23
